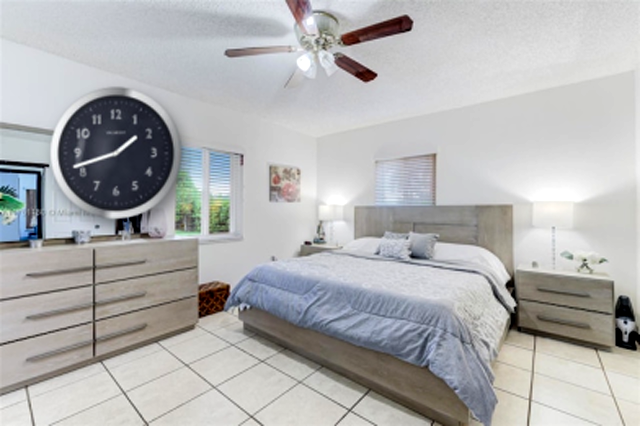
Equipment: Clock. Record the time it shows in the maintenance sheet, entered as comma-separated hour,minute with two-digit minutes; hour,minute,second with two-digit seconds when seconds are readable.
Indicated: 1,42
